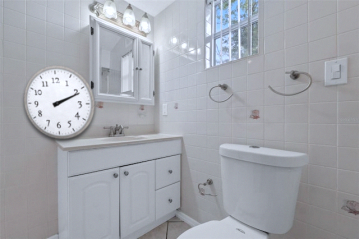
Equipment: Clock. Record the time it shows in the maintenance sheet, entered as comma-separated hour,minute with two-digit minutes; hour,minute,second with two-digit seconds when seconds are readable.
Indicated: 2,11
